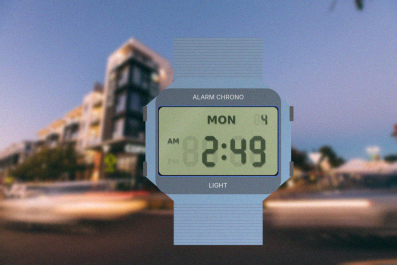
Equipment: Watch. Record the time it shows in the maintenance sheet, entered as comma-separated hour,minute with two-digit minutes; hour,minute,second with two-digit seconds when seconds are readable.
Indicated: 2,49
